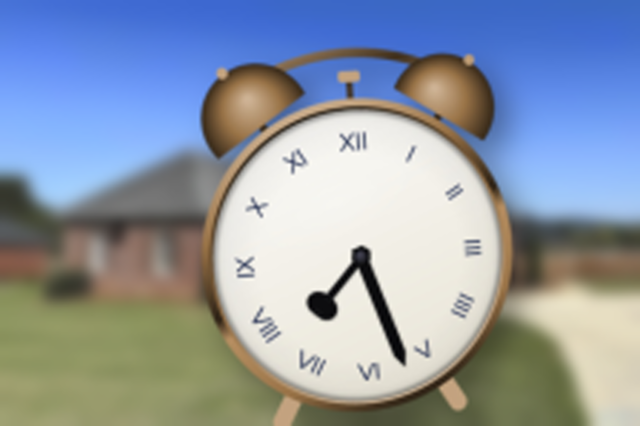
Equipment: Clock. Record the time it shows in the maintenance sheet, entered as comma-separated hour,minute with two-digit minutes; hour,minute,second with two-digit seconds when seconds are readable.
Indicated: 7,27
